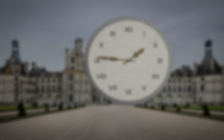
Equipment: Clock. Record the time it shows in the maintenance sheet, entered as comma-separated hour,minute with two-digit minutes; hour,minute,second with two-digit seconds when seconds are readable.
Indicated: 1,46
